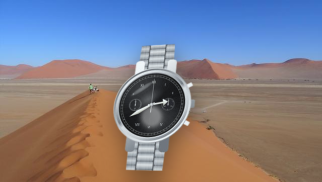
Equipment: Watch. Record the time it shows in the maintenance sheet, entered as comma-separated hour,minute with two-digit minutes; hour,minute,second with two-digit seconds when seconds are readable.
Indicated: 2,40
